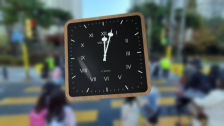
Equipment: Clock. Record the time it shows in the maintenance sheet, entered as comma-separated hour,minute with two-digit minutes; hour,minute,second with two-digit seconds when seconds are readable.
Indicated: 12,03
